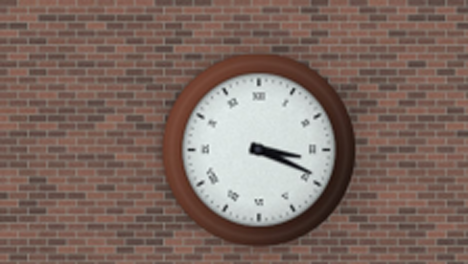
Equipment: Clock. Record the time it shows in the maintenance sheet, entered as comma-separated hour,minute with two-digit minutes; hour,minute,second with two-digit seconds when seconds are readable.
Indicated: 3,19
